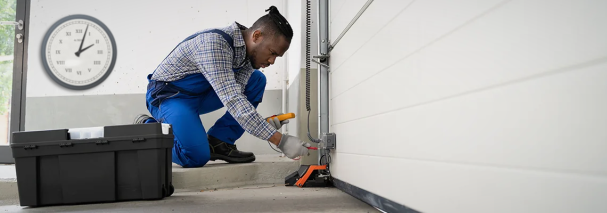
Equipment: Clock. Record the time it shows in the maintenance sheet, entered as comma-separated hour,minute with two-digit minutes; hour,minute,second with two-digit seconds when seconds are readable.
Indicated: 2,03
